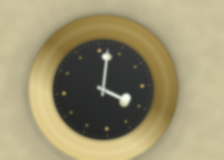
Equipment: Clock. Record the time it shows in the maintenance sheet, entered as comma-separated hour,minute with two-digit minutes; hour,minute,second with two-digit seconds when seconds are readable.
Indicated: 4,02
